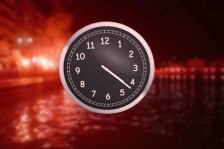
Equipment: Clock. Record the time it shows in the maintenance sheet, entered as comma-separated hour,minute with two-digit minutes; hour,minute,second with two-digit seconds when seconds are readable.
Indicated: 4,22
